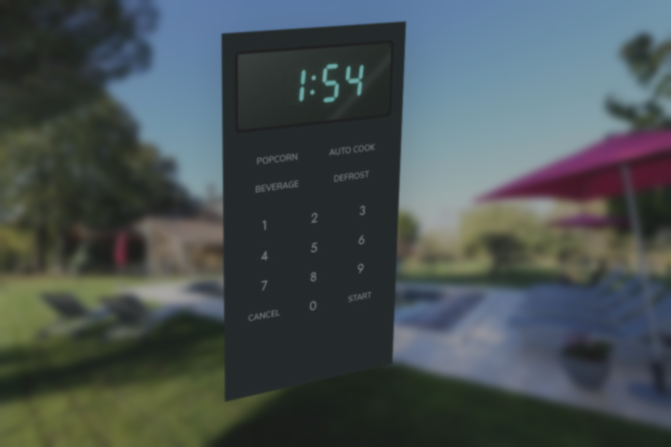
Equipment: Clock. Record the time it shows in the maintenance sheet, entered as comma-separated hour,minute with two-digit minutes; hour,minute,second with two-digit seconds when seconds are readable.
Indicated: 1,54
